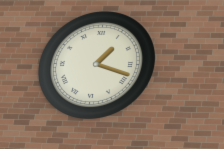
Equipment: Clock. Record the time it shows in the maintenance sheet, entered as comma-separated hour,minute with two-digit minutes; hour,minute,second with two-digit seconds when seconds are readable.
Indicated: 1,18
